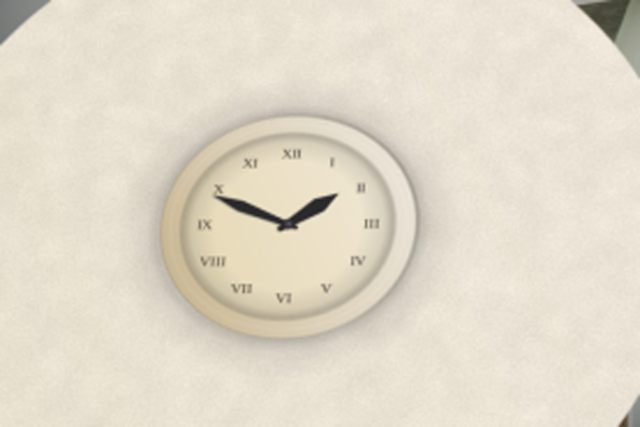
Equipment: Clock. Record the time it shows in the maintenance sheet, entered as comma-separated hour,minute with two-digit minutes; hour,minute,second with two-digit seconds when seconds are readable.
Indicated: 1,49
